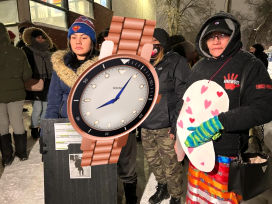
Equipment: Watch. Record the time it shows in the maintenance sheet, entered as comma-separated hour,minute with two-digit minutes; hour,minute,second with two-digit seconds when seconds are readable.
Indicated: 8,04
